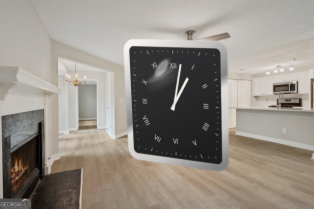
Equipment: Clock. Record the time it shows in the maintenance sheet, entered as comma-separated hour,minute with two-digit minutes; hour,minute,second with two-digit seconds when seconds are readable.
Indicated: 1,02
